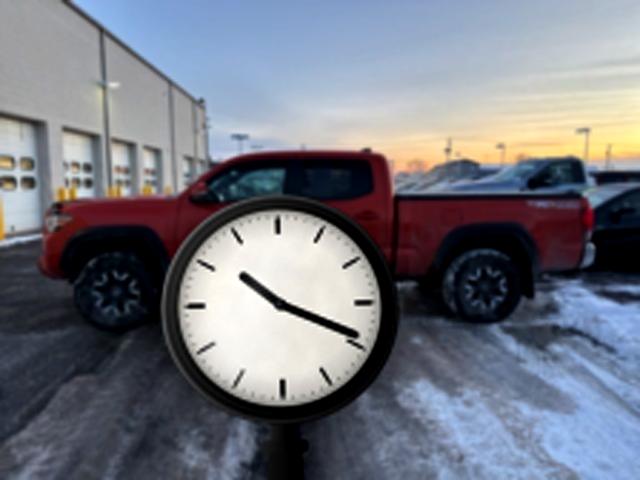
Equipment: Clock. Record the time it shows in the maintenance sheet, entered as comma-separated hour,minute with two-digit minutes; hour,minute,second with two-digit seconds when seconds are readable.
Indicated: 10,19
